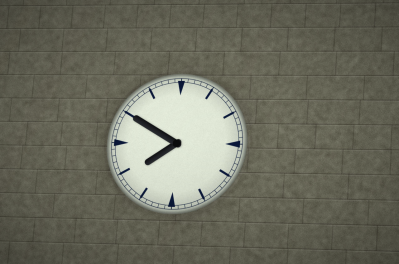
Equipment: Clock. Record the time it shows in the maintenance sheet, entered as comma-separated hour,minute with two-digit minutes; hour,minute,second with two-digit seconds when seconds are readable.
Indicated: 7,50
